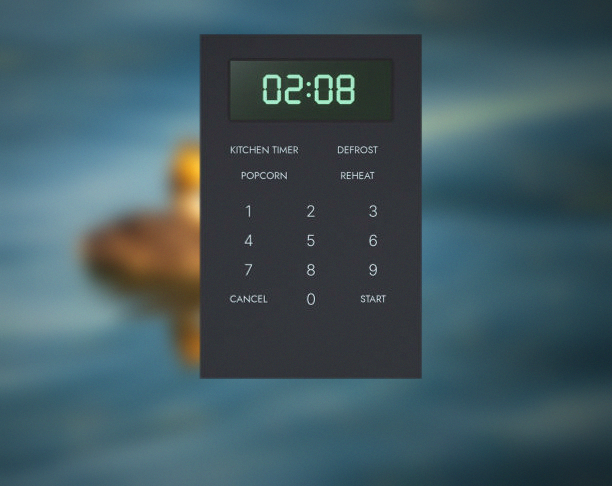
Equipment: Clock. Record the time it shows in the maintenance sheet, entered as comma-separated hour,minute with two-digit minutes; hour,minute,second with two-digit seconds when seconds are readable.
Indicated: 2,08
